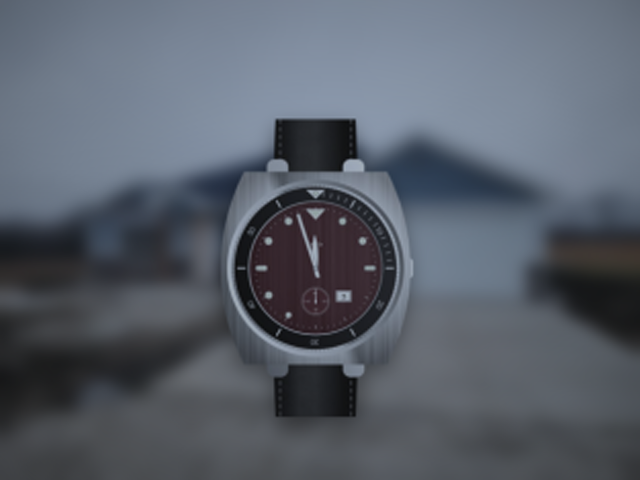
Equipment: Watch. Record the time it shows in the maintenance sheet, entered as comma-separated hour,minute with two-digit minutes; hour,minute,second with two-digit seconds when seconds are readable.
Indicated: 11,57
